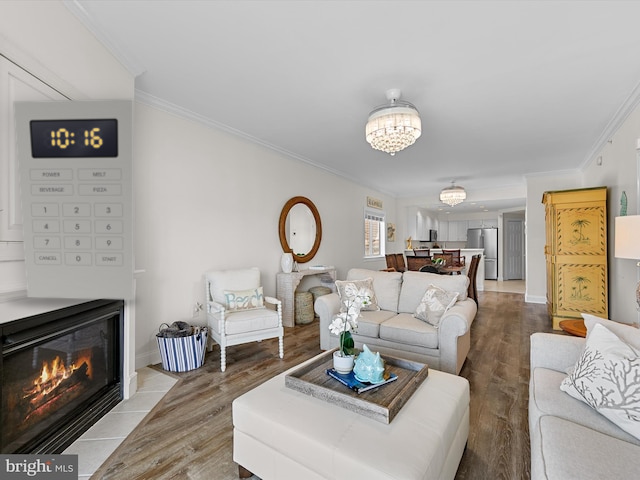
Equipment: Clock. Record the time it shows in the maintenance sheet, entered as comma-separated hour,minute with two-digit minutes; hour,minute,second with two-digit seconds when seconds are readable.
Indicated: 10,16
